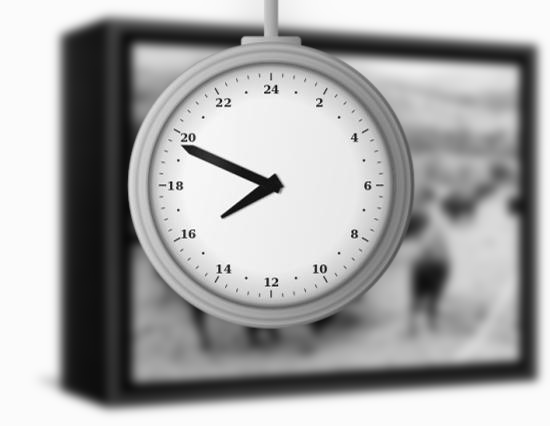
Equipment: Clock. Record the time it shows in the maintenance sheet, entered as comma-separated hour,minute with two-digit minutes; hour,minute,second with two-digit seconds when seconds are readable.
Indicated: 15,49
